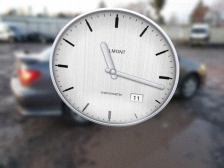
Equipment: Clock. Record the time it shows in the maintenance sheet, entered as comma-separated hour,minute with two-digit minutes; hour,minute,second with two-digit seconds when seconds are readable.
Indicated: 11,17
